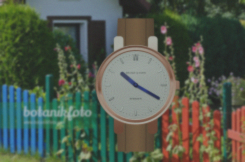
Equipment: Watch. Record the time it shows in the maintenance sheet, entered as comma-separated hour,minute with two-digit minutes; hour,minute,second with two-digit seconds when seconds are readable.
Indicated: 10,20
